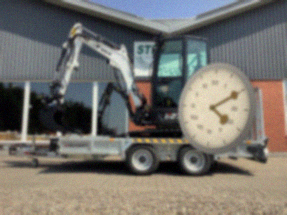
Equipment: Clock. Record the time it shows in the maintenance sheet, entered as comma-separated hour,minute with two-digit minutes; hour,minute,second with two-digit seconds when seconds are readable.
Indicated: 4,10
